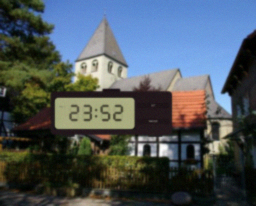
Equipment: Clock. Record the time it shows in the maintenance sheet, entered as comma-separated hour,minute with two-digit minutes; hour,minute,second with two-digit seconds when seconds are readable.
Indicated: 23,52
